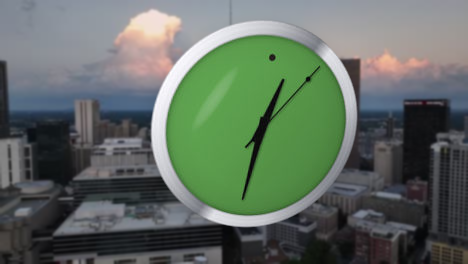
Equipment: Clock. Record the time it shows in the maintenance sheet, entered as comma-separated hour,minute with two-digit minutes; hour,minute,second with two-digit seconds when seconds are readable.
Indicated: 12,31,06
